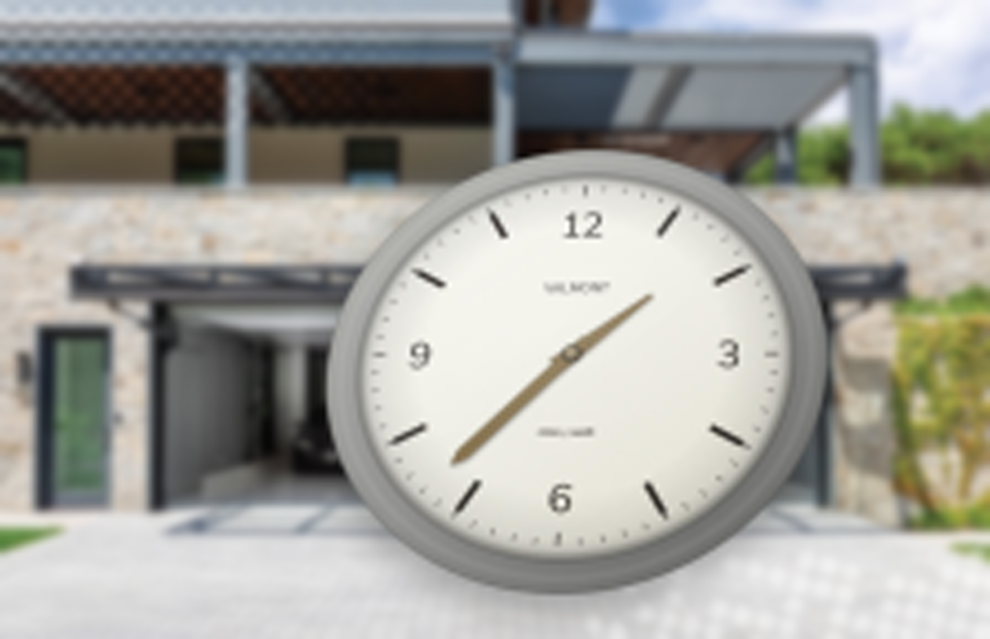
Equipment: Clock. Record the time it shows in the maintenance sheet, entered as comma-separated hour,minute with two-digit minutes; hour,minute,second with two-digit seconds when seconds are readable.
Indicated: 1,37
